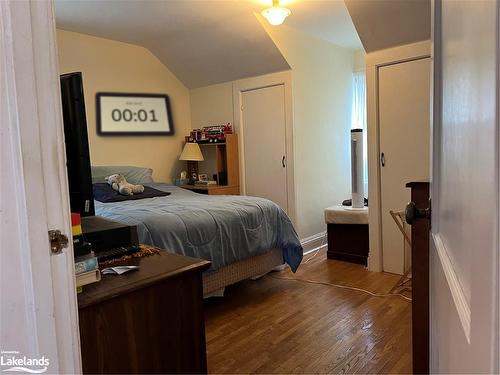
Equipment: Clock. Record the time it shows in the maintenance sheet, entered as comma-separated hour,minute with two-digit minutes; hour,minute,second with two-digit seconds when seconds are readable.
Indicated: 0,01
